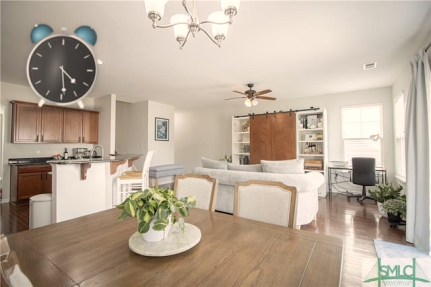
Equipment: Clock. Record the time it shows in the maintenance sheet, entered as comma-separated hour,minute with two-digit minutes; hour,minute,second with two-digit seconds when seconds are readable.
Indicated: 4,29
